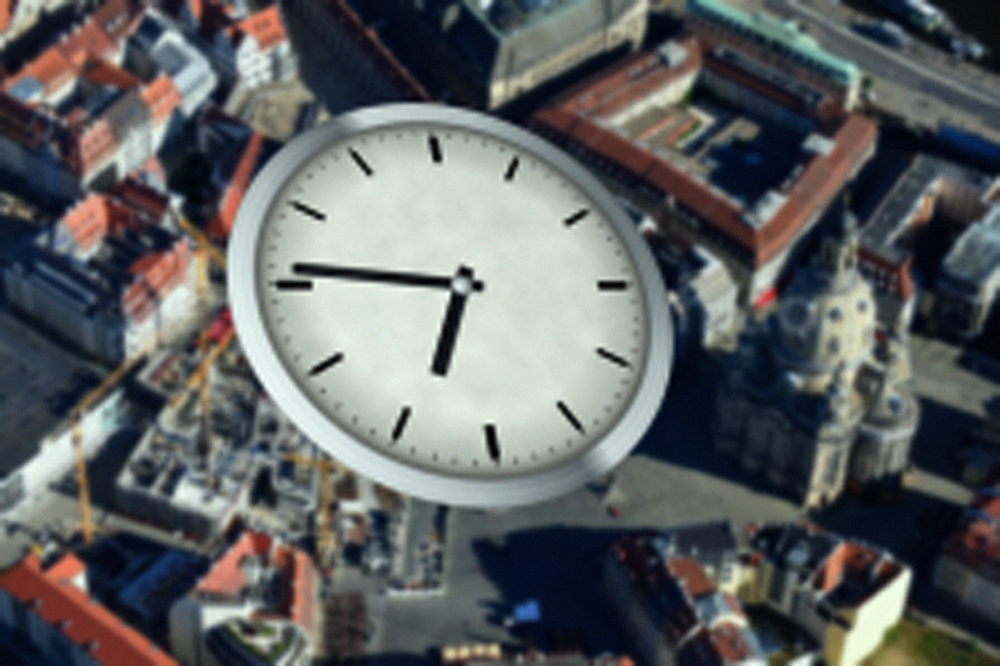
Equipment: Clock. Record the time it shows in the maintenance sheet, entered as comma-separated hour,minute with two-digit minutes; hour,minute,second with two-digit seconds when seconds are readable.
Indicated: 6,46
